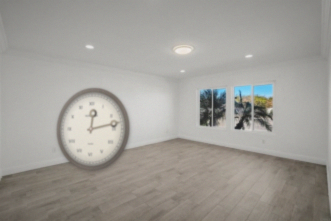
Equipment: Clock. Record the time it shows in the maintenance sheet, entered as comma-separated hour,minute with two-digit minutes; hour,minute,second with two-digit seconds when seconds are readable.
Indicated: 12,13
